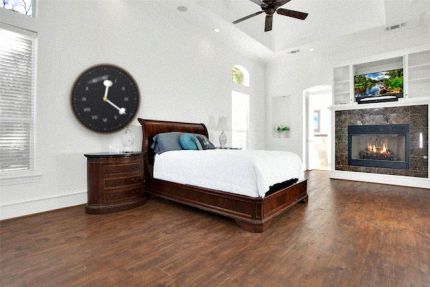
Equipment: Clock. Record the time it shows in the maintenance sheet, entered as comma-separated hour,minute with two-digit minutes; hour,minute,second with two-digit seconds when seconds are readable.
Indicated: 12,21
